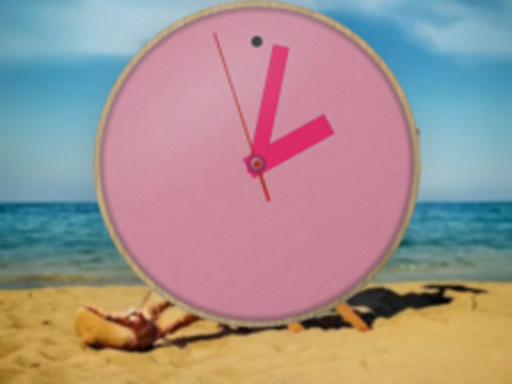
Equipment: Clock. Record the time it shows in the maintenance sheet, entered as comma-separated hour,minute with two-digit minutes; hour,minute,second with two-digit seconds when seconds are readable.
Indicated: 2,01,57
